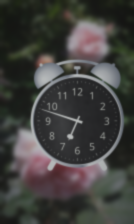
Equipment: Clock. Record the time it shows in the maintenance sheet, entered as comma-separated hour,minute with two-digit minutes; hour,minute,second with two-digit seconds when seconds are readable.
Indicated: 6,48
